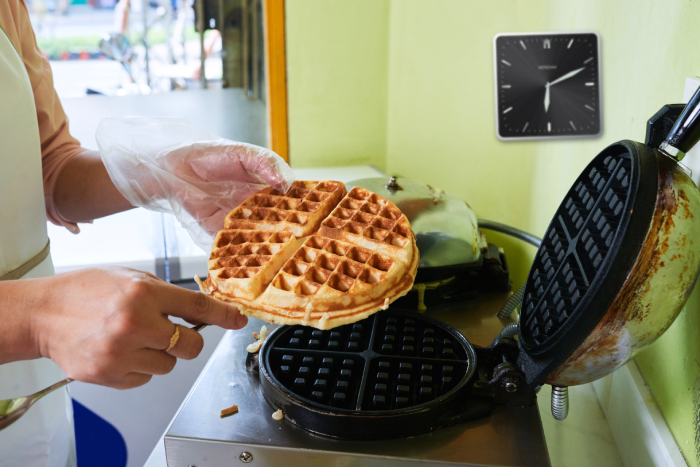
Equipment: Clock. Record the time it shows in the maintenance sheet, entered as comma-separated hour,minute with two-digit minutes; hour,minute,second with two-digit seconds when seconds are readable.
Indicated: 6,11
